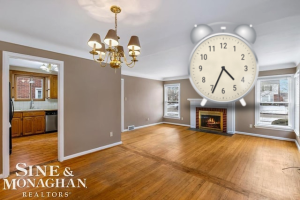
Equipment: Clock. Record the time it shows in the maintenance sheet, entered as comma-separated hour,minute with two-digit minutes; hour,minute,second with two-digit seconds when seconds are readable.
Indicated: 4,34
